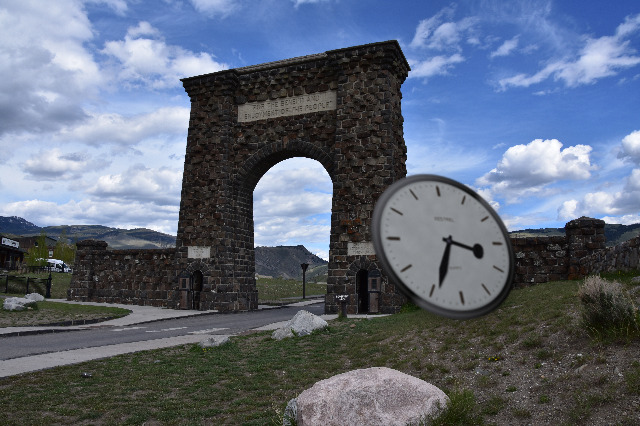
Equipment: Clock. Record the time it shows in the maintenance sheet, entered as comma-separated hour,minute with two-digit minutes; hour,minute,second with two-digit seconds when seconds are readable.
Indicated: 3,34
